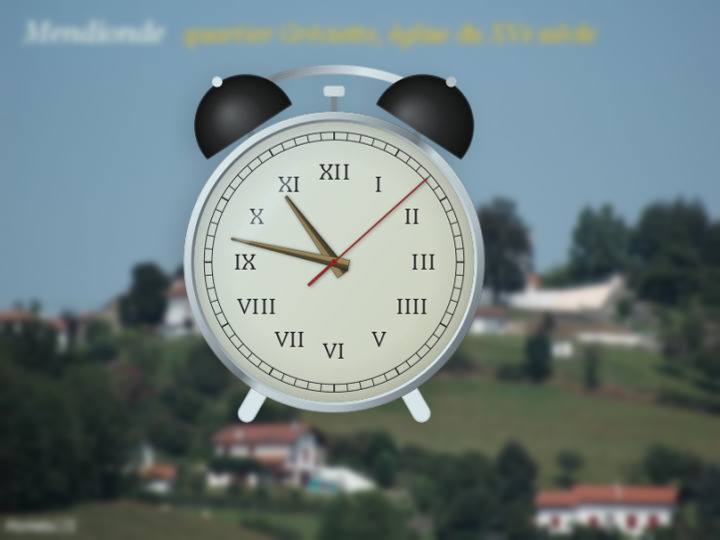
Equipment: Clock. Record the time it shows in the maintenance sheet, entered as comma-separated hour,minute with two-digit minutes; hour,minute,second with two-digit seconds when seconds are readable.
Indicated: 10,47,08
